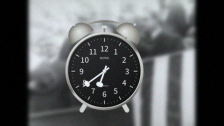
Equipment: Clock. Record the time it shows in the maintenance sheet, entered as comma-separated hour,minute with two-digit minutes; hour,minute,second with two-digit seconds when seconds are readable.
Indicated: 6,39
